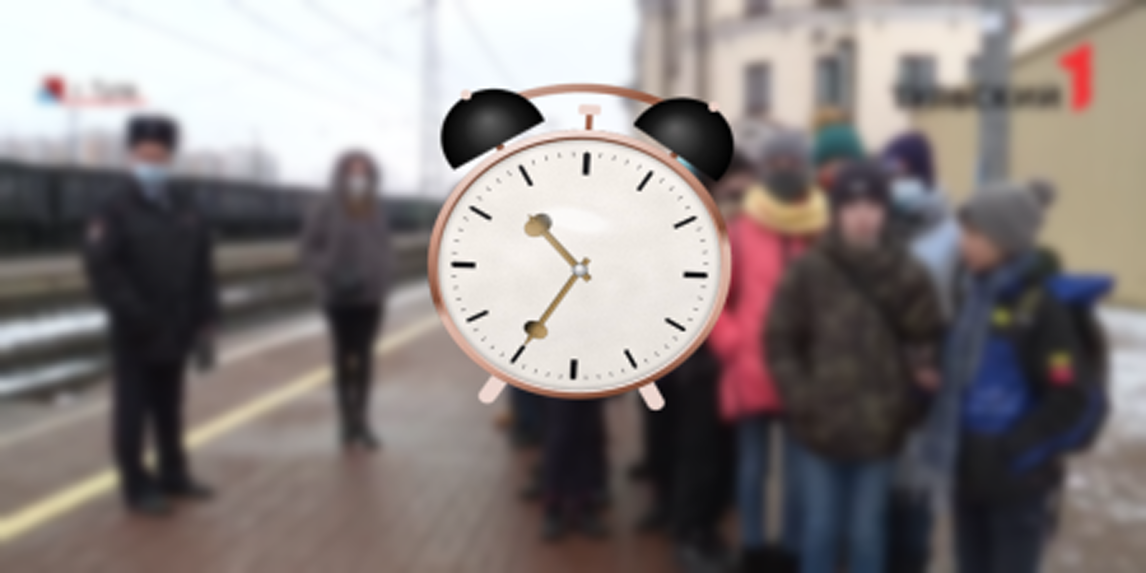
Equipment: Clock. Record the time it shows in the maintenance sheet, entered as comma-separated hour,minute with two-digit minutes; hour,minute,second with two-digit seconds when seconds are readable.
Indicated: 10,35
